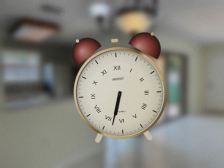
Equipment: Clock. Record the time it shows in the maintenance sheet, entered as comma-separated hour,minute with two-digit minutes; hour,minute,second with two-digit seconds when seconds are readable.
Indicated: 6,33
